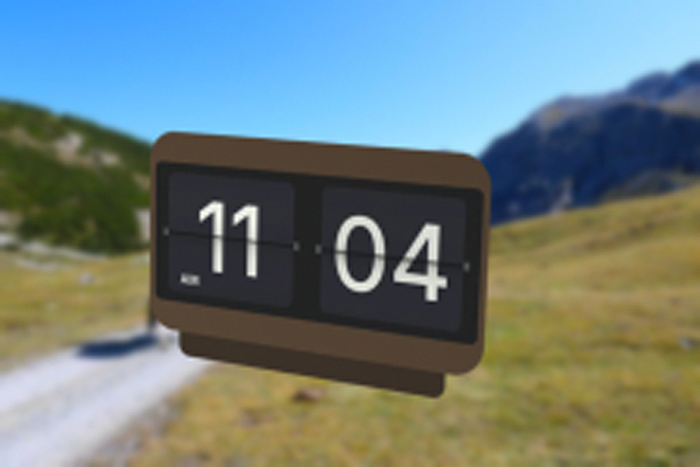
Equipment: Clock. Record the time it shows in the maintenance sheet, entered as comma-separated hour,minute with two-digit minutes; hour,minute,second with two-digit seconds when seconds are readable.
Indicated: 11,04
